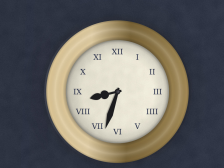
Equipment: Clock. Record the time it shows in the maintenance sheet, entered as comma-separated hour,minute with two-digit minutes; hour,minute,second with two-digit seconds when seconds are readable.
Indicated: 8,33
